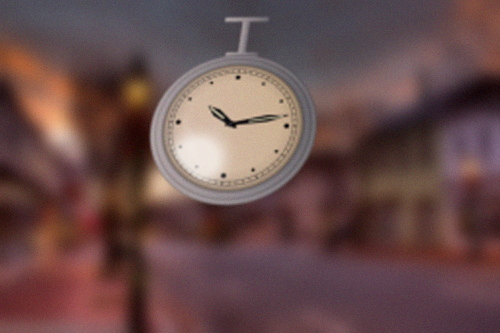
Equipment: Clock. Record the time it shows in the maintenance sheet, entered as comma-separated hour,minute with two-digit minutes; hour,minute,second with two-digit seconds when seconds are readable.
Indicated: 10,13
